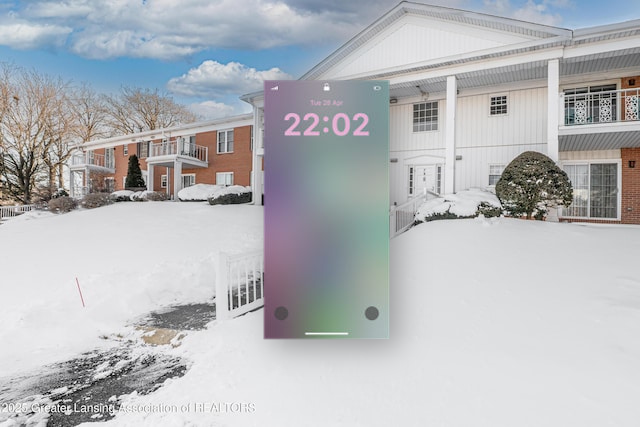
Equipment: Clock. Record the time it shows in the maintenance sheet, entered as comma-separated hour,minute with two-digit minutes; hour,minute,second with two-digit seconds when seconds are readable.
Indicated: 22,02
